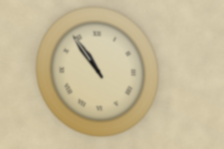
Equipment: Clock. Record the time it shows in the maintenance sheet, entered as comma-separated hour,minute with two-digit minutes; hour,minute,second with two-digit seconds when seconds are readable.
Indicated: 10,54
